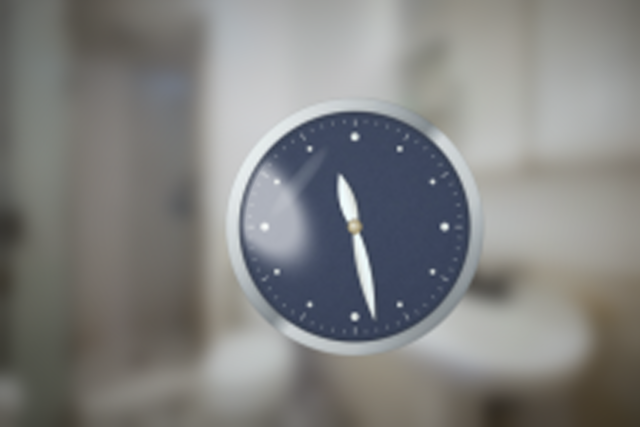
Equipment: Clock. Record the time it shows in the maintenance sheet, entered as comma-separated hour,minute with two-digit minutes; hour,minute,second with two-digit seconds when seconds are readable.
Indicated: 11,28
